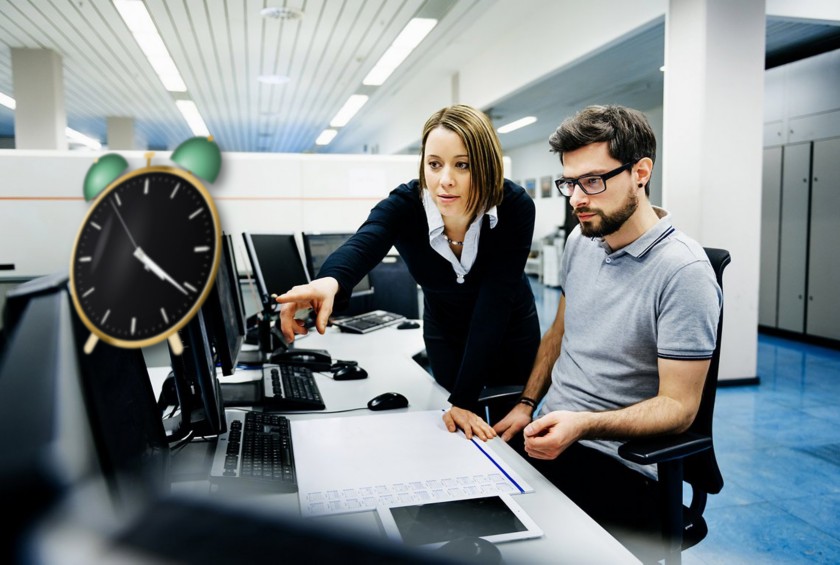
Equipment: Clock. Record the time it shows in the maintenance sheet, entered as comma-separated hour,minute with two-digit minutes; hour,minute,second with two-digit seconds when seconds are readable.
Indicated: 4,20,54
